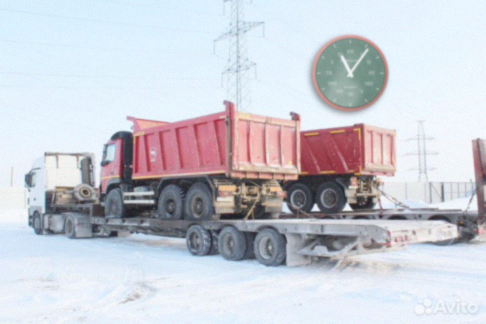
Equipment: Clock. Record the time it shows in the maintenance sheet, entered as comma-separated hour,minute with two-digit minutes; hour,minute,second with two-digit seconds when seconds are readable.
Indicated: 11,06
